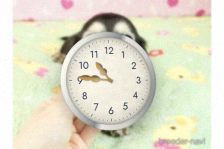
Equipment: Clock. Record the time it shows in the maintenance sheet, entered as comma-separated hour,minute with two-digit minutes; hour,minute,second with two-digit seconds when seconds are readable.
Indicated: 10,46
